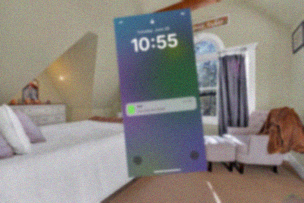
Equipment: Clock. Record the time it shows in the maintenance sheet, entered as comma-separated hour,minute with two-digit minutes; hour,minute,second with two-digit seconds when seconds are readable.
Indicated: 10,55
